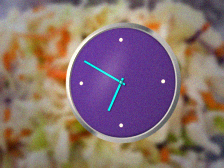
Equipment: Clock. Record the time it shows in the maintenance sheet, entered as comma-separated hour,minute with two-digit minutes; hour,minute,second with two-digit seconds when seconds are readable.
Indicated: 6,50
